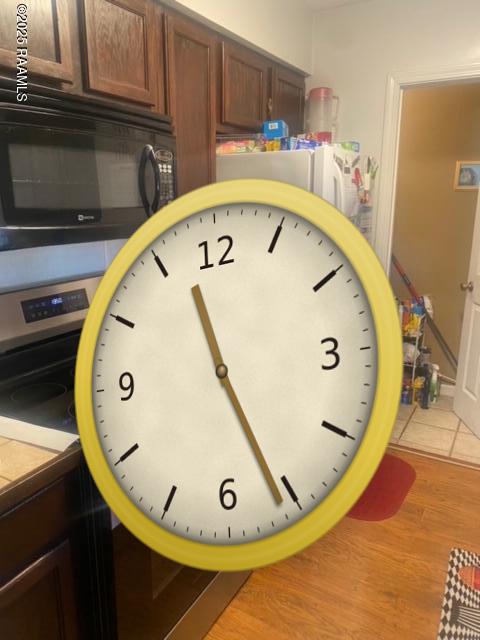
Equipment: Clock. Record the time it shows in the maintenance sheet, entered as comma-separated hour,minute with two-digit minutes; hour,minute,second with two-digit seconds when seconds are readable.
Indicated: 11,26
